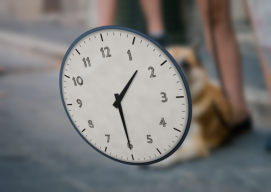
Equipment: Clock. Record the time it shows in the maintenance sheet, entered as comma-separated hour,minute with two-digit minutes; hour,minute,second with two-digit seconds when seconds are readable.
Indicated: 1,30
